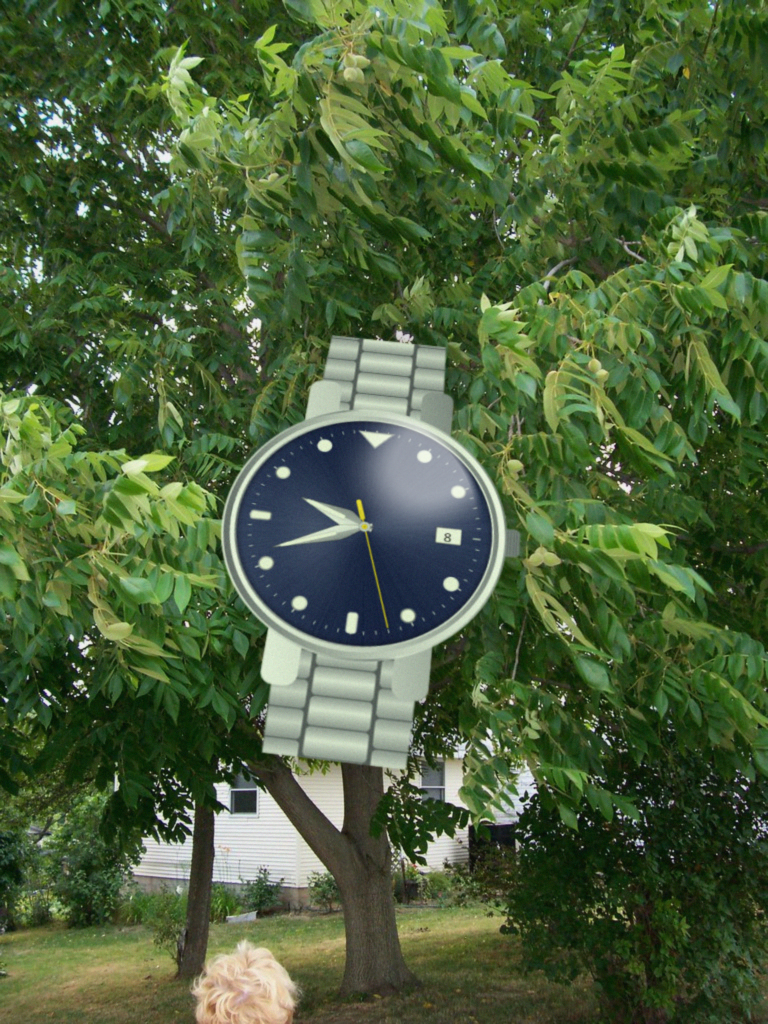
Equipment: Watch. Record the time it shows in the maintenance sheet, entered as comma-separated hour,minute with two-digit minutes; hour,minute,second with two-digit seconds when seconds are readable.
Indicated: 9,41,27
